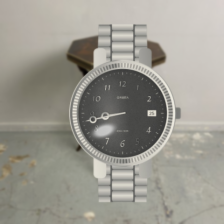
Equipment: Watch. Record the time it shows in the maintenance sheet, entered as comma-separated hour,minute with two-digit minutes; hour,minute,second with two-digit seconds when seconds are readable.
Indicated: 8,43
